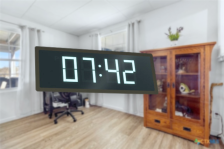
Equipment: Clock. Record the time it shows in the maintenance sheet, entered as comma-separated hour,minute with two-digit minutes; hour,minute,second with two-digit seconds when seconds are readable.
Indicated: 7,42
